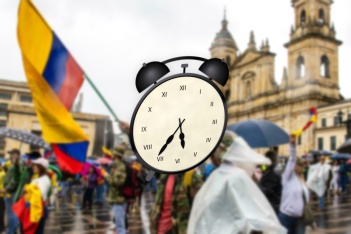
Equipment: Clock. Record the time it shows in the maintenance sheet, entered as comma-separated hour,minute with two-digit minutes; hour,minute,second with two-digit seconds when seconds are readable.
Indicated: 5,36
